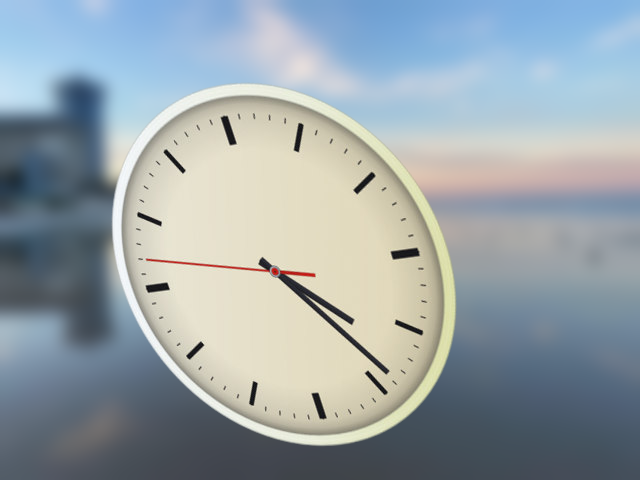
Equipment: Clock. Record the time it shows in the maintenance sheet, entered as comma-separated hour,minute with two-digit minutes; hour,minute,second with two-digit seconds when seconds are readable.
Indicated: 4,23,47
